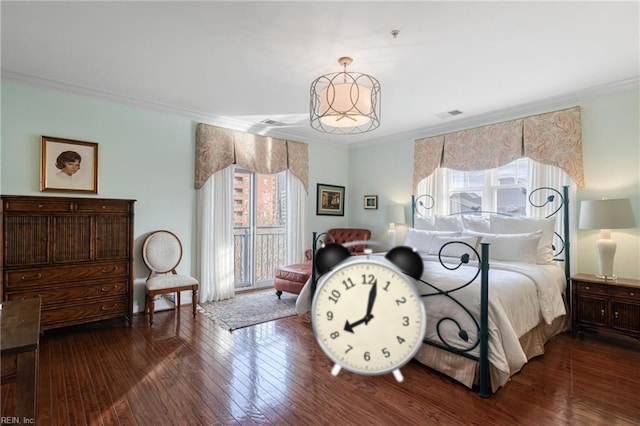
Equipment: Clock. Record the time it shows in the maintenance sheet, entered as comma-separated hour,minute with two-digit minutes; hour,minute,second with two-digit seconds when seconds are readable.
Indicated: 8,02
